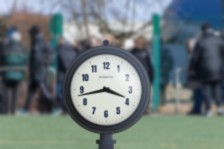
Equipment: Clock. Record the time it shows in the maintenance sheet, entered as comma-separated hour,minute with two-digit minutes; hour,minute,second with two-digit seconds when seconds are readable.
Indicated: 3,43
